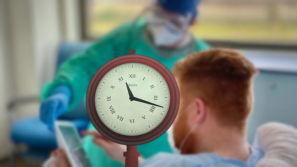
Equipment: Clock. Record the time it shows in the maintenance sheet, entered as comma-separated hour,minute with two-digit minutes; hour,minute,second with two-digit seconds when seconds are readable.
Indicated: 11,18
